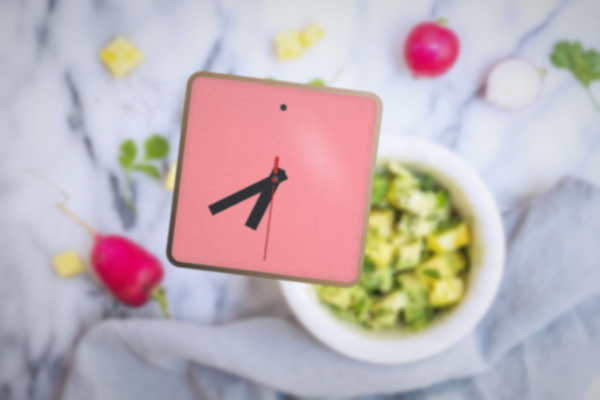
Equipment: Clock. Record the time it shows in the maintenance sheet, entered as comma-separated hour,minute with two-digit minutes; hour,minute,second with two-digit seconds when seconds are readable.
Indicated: 6,39,30
